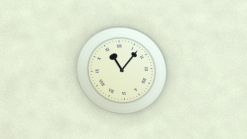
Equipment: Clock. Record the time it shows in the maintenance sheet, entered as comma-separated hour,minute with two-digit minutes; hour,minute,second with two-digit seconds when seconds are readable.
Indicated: 11,07
